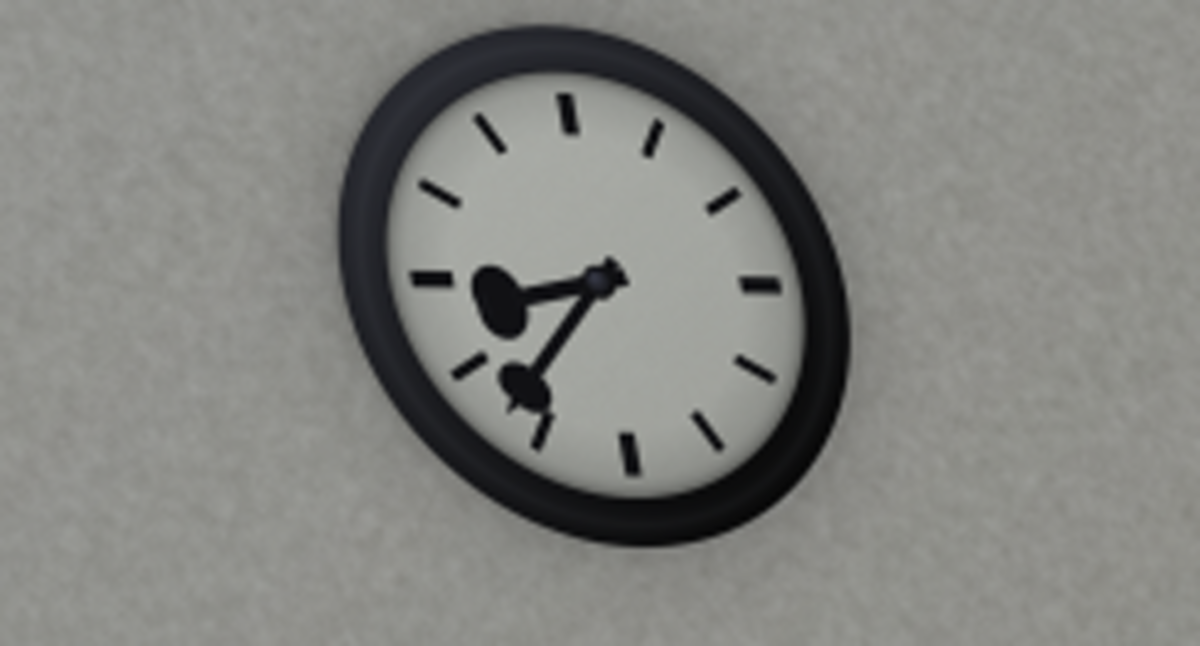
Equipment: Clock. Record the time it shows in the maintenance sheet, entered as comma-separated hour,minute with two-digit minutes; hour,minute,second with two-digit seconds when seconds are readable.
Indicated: 8,37
